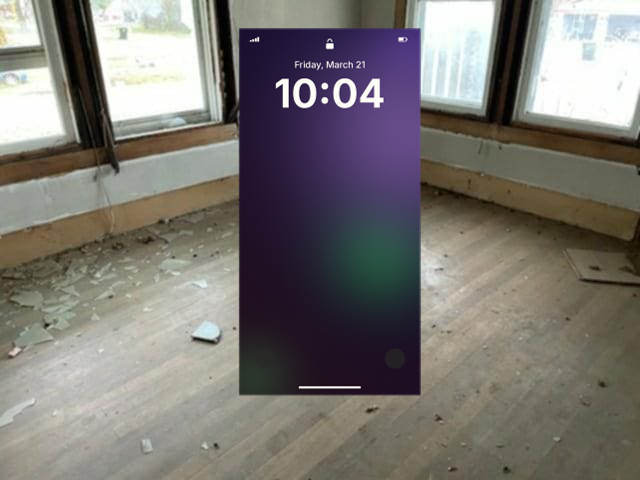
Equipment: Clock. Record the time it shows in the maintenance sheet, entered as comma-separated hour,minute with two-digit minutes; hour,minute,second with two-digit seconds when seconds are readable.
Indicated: 10,04
